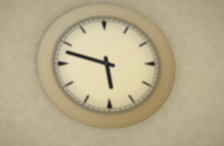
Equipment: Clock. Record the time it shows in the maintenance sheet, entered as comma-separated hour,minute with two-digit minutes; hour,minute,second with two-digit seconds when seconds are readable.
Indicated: 5,48
